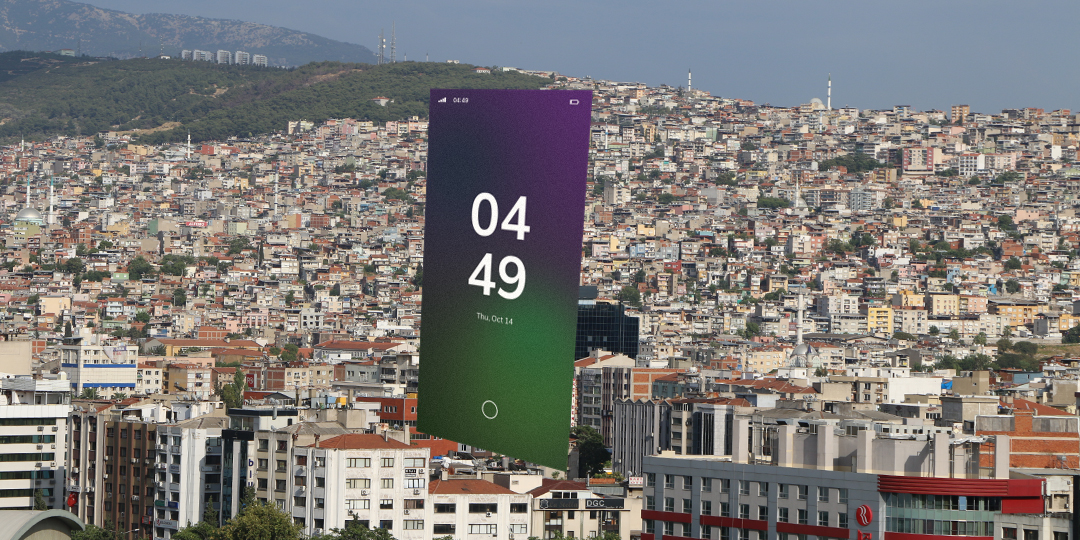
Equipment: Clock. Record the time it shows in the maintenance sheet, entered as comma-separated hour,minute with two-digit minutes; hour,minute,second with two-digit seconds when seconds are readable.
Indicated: 4,49
